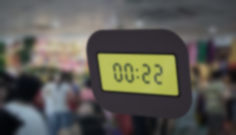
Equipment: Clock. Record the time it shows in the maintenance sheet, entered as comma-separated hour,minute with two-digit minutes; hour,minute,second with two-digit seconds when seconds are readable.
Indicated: 0,22
